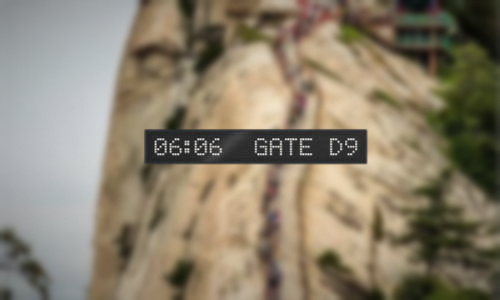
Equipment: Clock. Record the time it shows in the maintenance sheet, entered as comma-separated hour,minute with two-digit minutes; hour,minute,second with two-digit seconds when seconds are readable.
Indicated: 6,06
